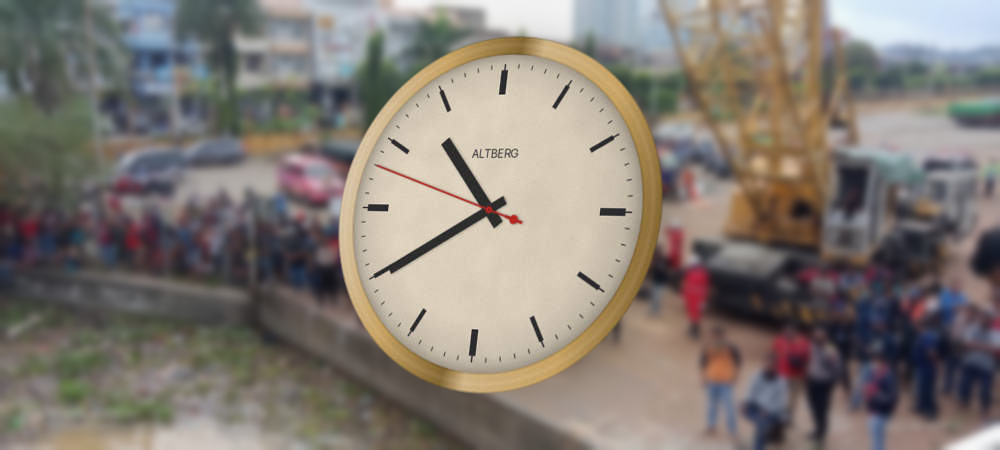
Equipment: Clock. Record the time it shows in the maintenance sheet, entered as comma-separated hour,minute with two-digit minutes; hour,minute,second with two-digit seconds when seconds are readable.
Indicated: 10,39,48
